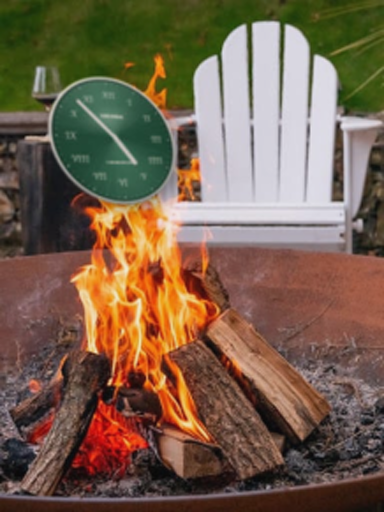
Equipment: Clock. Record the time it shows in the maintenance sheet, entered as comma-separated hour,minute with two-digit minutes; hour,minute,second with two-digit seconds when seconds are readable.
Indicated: 4,53
